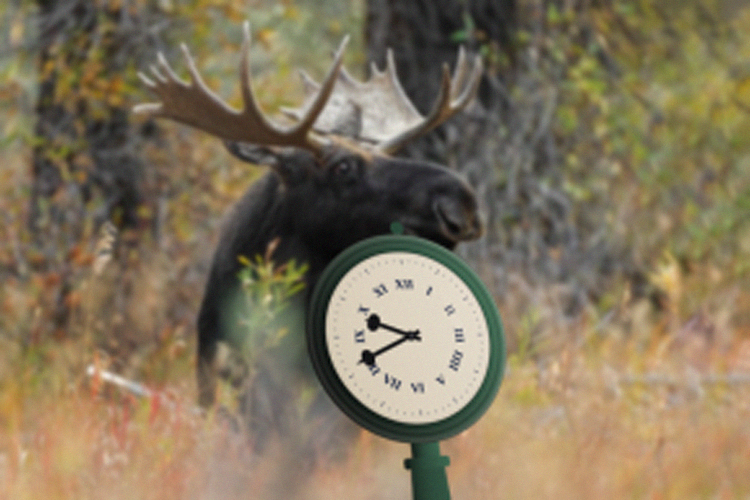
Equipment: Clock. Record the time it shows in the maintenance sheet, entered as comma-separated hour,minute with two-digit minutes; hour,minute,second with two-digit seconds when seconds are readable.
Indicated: 9,41
